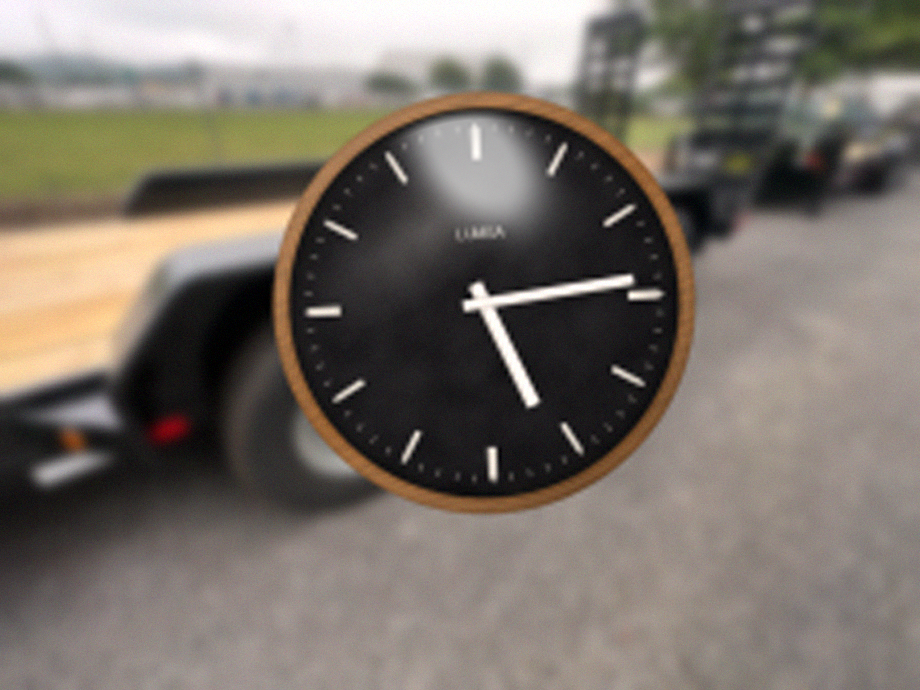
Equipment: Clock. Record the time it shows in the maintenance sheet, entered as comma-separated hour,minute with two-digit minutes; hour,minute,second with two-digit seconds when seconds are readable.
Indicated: 5,14
